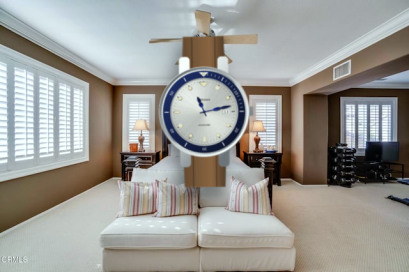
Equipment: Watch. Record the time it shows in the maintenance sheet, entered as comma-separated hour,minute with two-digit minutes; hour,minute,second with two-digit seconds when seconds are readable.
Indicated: 11,13
